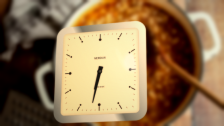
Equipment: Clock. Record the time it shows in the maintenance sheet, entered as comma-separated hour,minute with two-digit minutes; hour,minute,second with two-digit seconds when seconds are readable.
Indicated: 6,32
